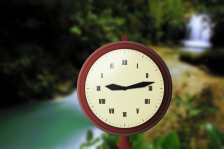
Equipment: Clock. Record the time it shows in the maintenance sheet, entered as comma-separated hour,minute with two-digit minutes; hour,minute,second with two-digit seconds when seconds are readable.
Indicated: 9,13
